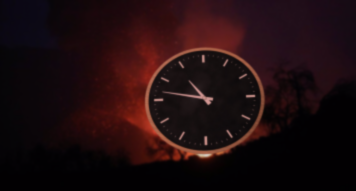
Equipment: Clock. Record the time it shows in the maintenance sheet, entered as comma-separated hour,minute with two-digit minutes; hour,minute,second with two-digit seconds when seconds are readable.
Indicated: 10,47
